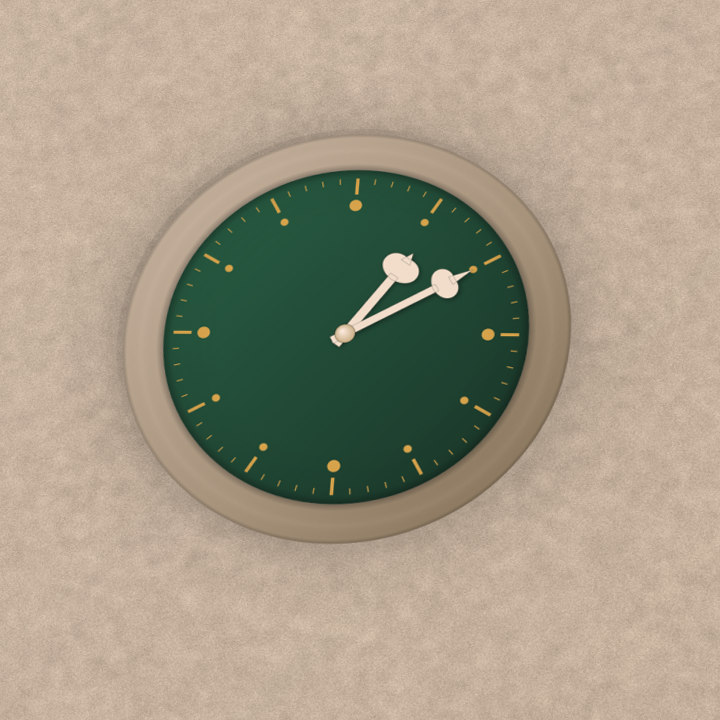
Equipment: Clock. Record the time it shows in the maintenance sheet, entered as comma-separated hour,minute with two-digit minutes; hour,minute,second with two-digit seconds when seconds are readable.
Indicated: 1,10
